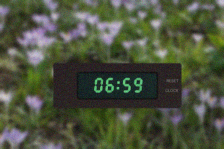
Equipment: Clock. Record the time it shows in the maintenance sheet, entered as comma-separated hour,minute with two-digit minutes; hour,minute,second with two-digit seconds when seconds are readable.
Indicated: 6,59
